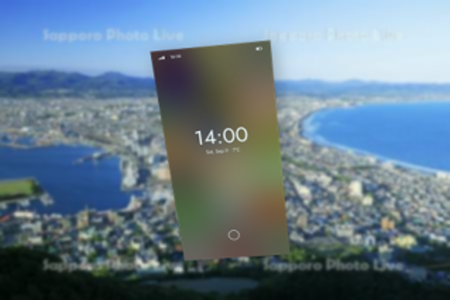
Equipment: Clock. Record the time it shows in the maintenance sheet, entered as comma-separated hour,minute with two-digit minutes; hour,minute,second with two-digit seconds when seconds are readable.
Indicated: 14,00
